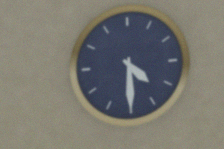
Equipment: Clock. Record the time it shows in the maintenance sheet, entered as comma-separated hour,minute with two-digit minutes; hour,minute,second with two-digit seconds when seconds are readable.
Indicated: 4,30
